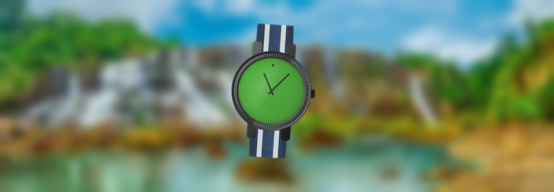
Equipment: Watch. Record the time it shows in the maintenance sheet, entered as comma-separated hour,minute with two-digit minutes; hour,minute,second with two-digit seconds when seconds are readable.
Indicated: 11,07
